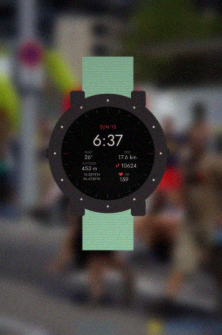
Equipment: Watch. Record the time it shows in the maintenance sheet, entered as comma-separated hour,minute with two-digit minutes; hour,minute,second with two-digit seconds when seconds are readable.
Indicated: 6,37
